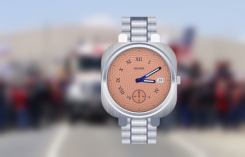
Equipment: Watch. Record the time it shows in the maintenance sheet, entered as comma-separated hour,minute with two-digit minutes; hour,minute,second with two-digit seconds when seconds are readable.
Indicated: 3,10
